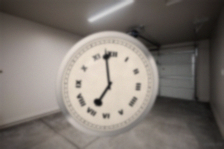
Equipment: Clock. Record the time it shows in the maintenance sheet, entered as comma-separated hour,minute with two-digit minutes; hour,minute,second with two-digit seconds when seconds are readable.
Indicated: 6,58
